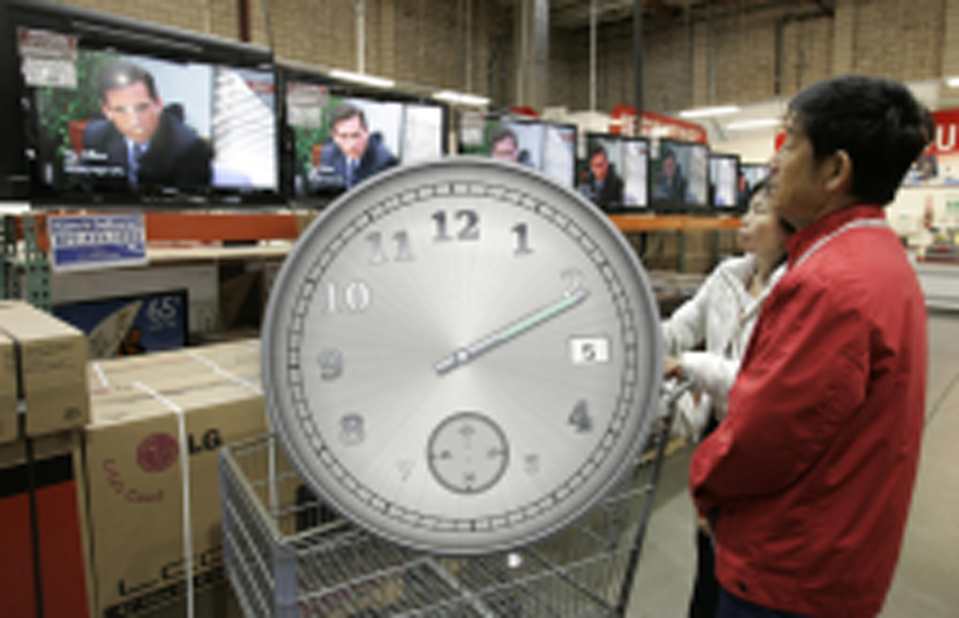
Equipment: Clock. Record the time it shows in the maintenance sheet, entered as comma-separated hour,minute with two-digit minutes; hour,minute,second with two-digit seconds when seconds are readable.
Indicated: 2,11
